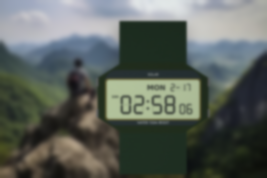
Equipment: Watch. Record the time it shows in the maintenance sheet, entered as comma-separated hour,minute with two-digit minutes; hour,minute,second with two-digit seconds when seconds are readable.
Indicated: 2,58
